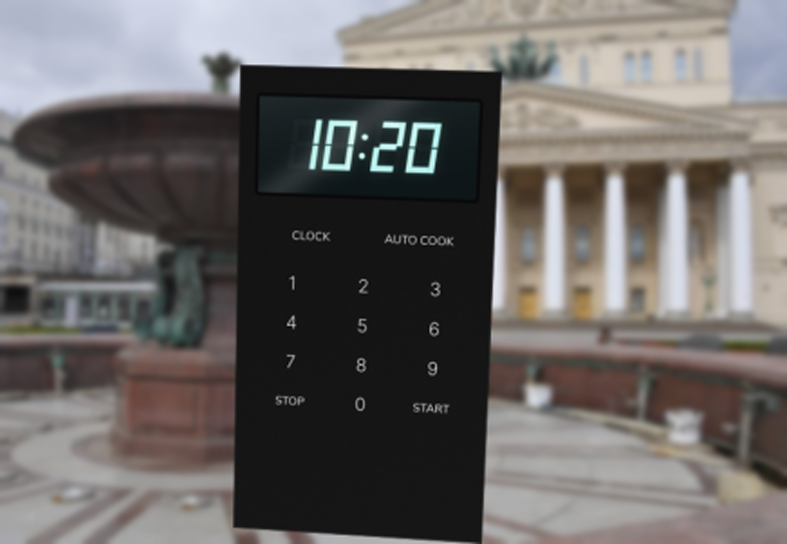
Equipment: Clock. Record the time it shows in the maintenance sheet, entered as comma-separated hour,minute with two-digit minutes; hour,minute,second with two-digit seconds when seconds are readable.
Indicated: 10,20
